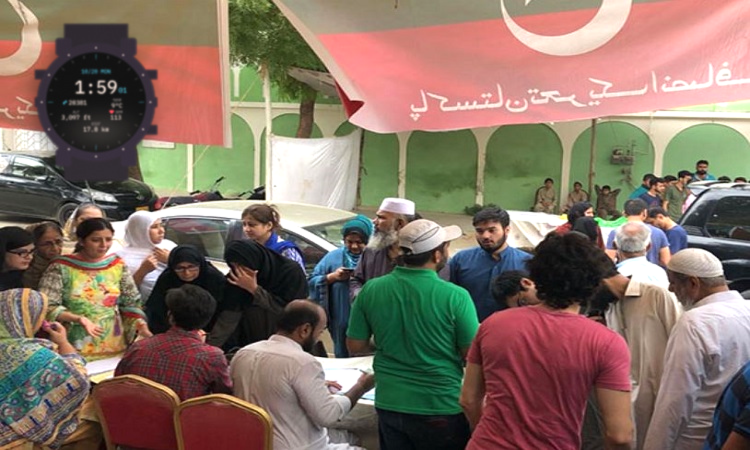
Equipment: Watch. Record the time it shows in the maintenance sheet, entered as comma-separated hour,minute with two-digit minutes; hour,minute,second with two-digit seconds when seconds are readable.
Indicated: 1,59
